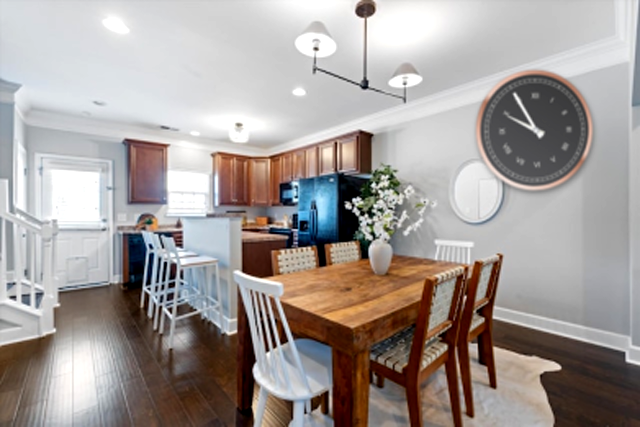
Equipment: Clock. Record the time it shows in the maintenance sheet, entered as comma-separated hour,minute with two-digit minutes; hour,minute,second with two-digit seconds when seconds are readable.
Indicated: 9,55
